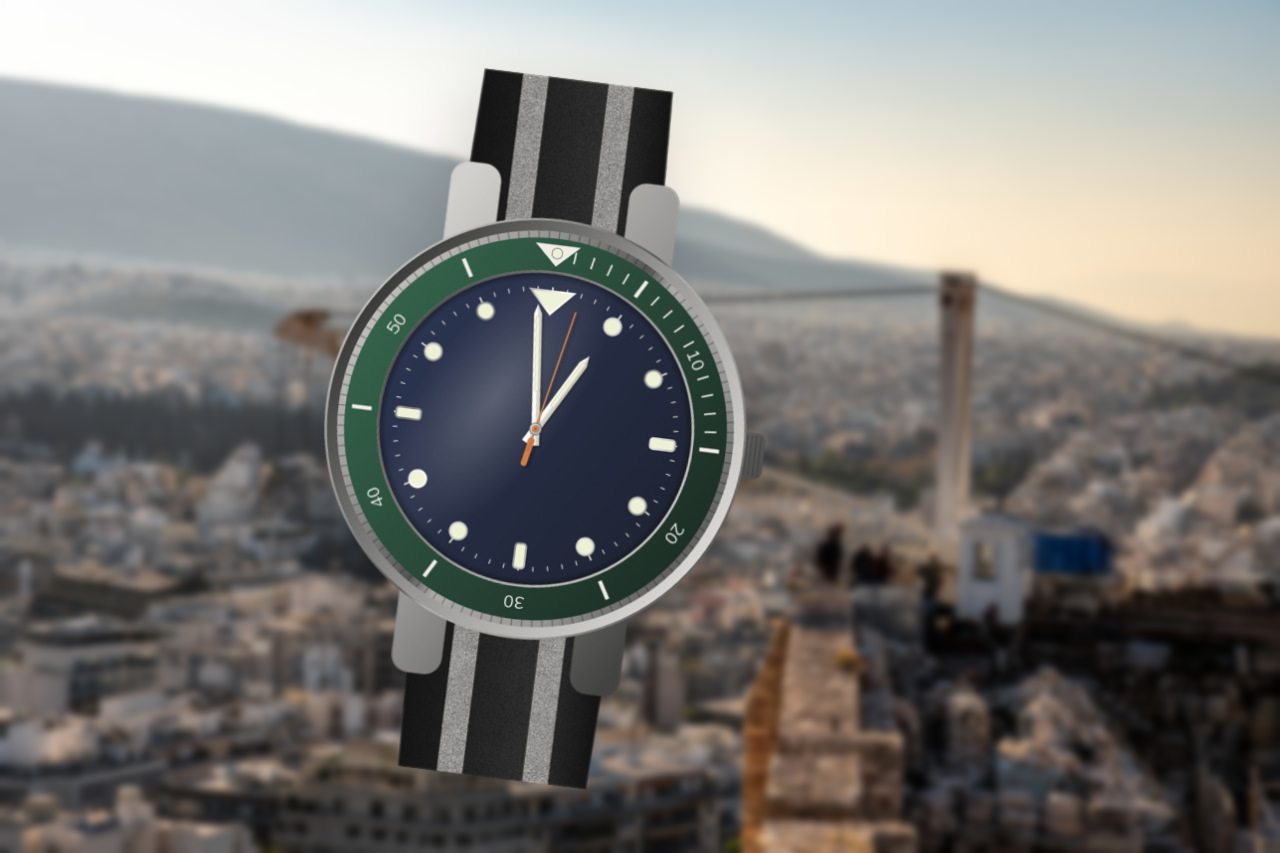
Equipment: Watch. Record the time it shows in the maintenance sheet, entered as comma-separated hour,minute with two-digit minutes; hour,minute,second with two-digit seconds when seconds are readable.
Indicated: 12,59,02
